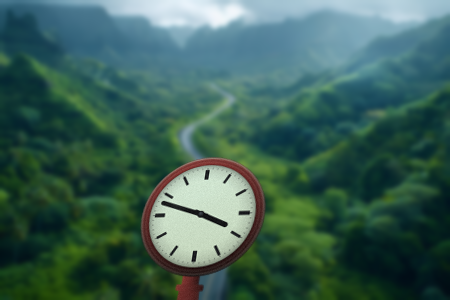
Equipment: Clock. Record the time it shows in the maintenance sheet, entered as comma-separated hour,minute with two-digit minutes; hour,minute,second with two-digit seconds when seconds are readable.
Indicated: 3,48
